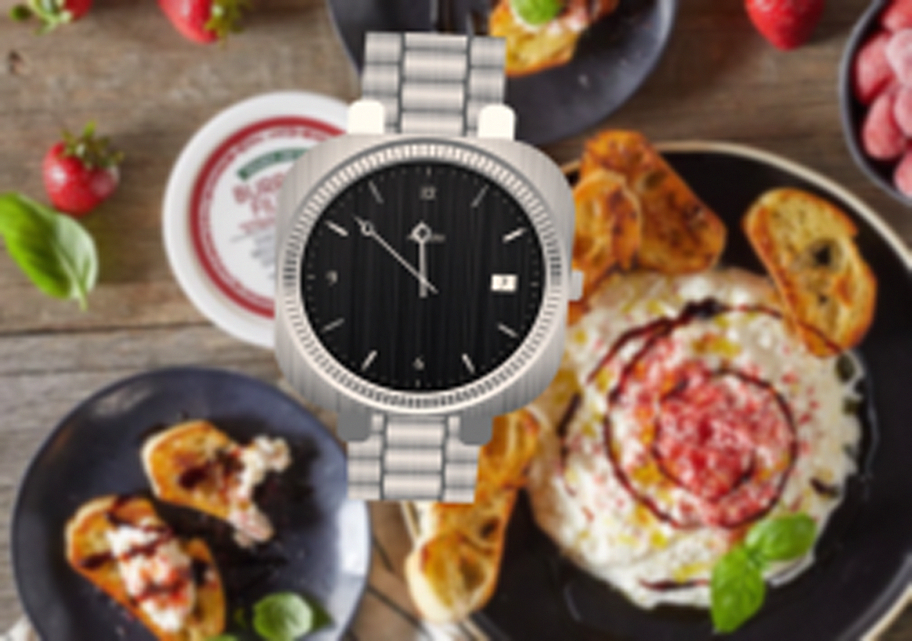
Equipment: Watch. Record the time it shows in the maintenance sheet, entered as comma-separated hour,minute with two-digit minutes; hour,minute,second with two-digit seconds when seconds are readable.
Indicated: 11,52
